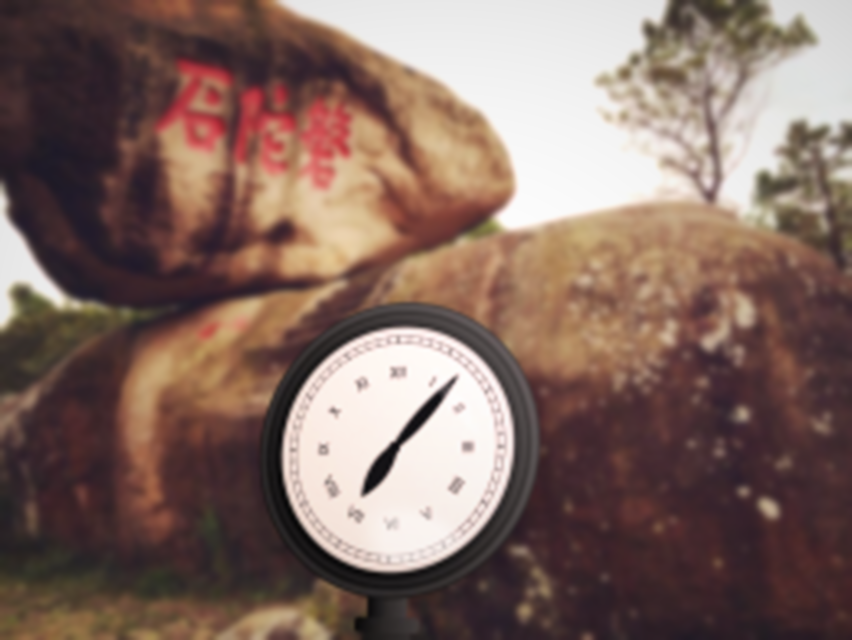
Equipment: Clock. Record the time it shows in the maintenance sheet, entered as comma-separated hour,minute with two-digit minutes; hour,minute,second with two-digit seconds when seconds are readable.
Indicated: 7,07
